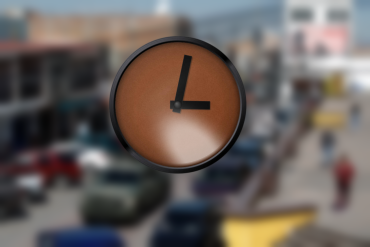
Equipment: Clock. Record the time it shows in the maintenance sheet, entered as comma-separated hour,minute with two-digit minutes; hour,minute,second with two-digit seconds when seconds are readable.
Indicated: 3,02
